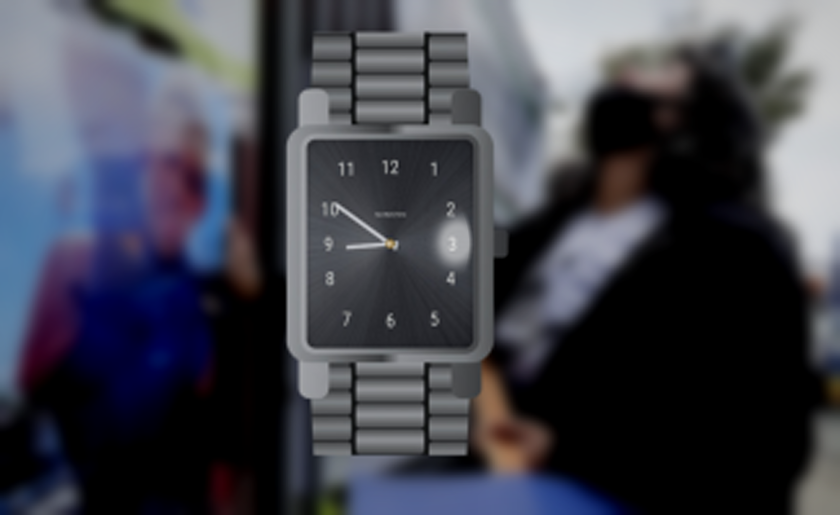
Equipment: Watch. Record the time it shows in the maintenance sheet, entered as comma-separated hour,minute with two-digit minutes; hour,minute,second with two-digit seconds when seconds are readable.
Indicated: 8,51
